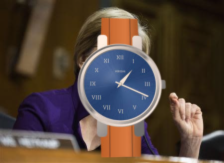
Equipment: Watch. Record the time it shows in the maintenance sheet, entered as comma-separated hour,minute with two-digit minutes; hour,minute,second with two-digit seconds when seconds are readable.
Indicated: 1,19
